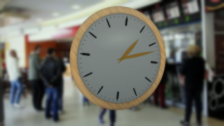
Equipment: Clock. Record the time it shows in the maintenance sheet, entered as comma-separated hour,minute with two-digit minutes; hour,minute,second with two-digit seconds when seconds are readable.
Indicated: 1,12
